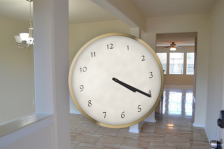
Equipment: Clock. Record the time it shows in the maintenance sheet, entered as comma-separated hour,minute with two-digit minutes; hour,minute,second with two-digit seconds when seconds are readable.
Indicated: 4,21
